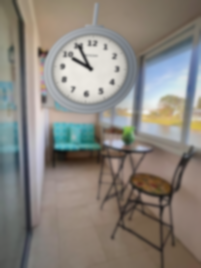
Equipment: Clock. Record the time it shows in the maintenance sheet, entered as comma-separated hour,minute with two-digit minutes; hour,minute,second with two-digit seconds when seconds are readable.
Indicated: 9,55
